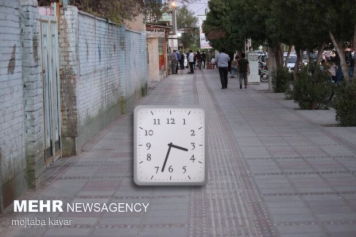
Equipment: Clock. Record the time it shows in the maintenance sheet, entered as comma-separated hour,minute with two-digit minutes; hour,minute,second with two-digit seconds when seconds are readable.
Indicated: 3,33
